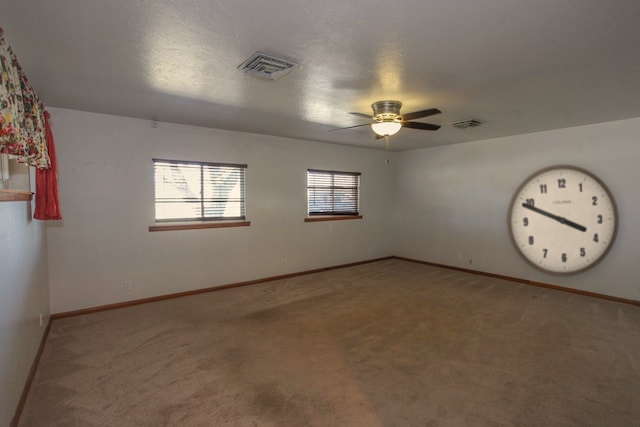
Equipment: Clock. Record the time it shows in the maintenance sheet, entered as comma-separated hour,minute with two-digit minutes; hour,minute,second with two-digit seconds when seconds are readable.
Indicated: 3,49
